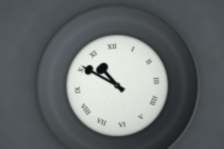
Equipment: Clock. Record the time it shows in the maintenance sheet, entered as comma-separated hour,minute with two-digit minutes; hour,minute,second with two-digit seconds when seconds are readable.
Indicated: 10,51
